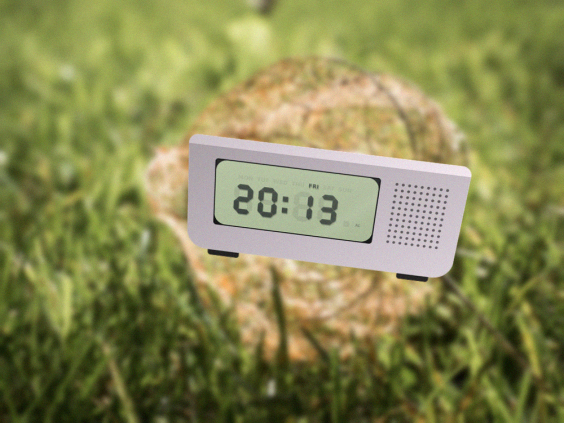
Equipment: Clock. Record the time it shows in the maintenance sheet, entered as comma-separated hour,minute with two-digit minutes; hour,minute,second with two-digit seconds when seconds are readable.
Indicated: 20,13
